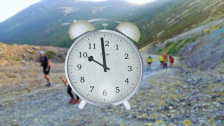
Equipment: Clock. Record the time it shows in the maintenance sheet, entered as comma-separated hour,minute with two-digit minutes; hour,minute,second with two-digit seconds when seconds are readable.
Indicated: 9,59
